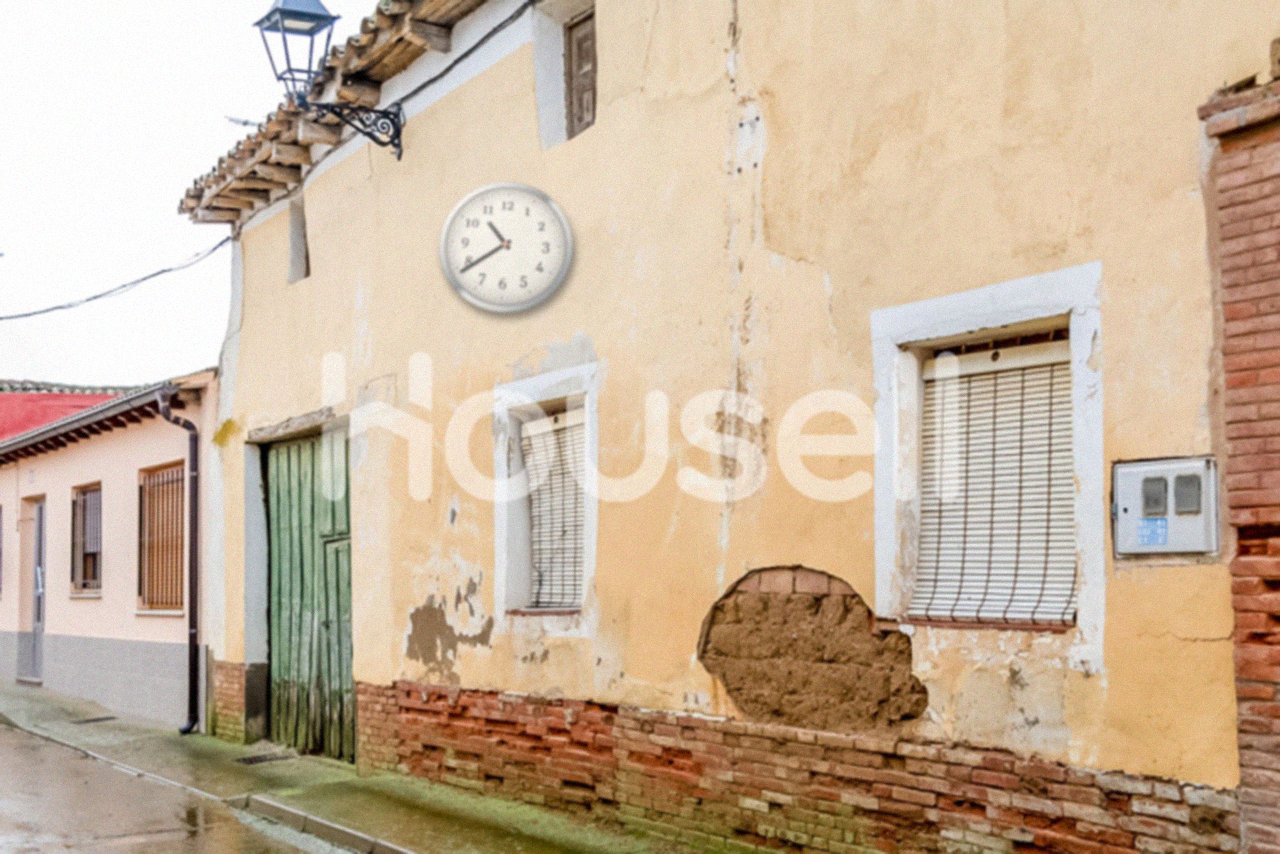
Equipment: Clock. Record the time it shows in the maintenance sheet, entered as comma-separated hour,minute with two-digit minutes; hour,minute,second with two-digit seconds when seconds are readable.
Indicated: 10,39
